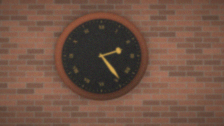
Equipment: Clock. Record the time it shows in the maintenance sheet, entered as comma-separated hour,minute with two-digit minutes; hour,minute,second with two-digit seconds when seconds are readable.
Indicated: 2,24
